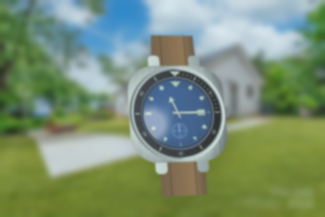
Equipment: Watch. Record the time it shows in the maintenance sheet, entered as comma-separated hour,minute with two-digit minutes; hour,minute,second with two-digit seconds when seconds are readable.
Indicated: 11,15
